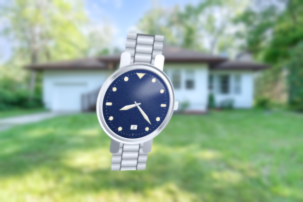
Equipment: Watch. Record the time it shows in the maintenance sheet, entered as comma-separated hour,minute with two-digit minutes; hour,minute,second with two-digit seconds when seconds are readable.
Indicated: 8,23
